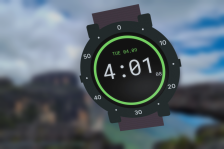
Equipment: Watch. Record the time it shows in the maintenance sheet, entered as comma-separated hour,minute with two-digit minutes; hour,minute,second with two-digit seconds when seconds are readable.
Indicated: 4,01
